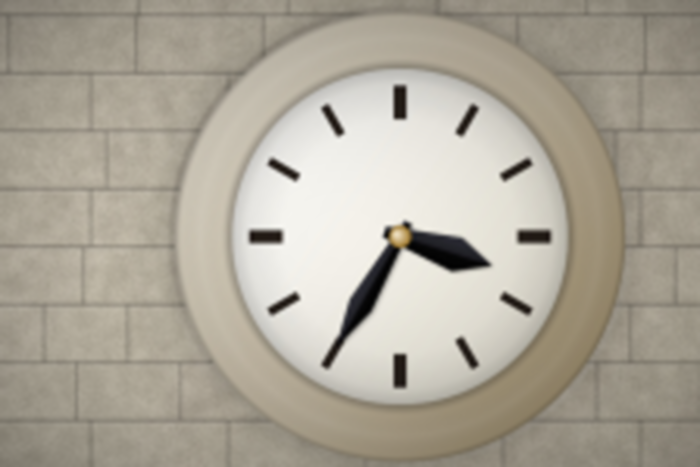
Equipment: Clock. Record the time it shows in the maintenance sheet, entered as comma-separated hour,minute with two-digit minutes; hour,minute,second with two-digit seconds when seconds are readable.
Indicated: 3,35
